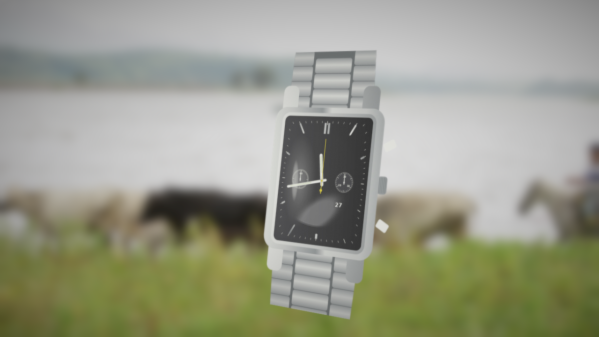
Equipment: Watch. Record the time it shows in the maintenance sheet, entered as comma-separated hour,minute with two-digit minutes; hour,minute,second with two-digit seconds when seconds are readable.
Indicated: 11,43
